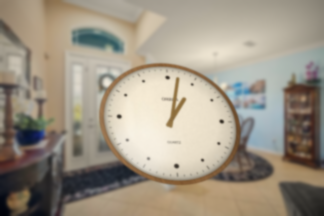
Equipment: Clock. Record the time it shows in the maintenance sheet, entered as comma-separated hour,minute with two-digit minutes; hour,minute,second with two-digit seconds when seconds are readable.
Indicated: 1,02
